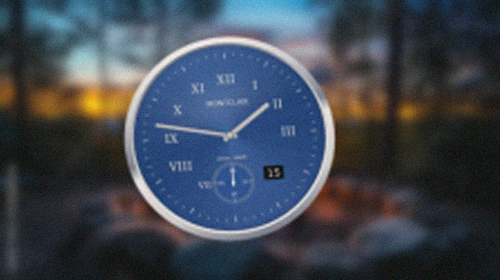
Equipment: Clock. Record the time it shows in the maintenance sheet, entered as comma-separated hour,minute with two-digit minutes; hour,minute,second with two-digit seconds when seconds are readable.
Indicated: 1,47
